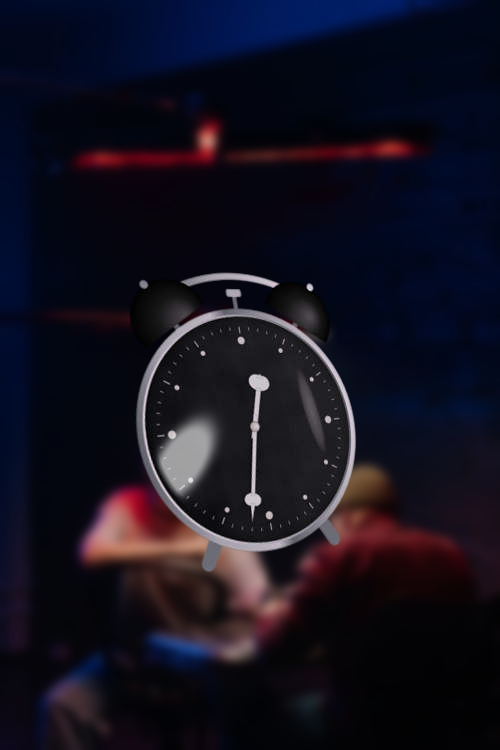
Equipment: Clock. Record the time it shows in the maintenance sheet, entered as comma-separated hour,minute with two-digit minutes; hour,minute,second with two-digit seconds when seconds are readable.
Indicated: 12,32
